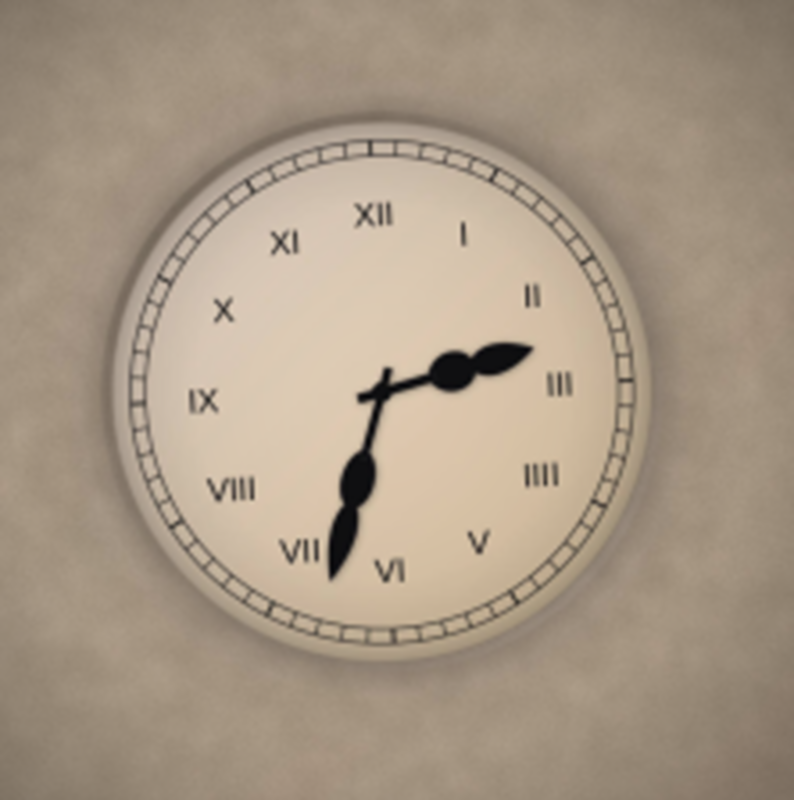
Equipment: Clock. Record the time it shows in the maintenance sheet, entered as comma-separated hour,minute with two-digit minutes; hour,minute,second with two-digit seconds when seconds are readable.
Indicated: 2,33
